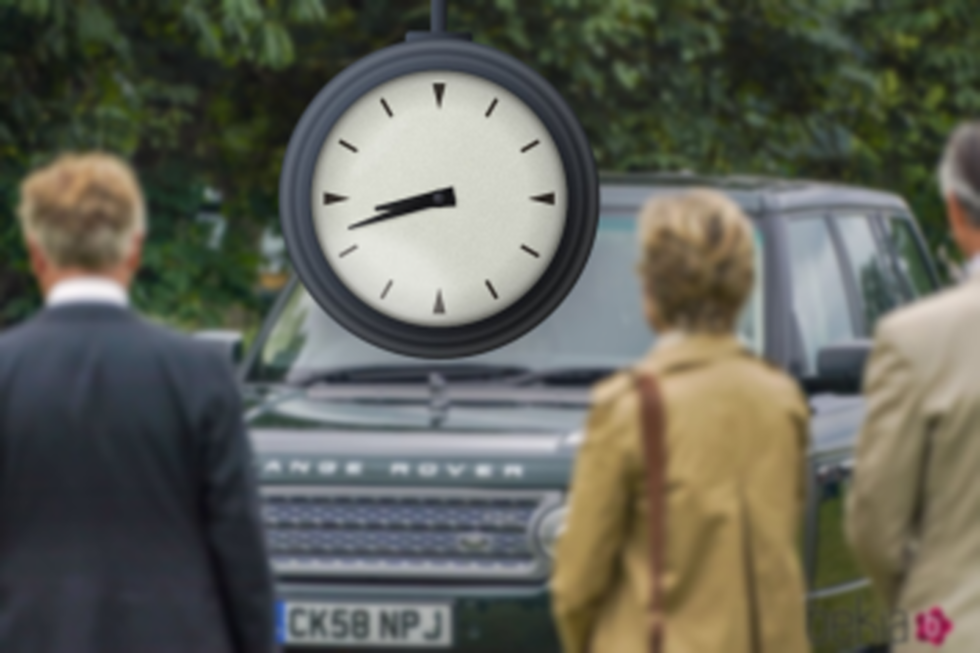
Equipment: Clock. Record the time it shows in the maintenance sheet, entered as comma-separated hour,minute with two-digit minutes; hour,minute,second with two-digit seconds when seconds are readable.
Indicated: 8,42
